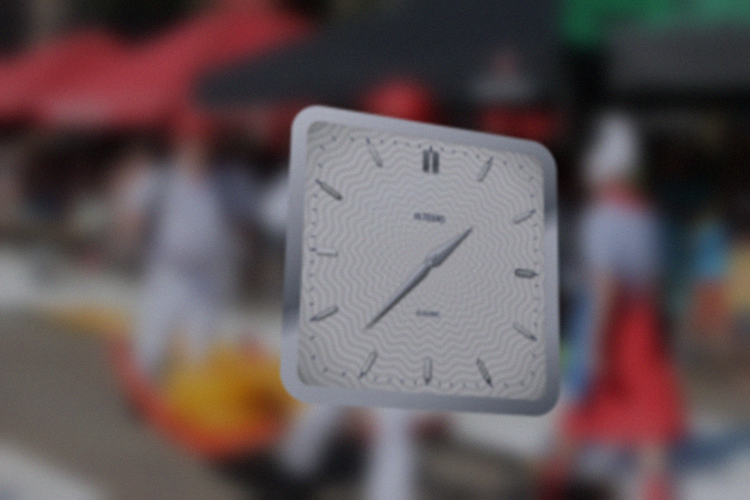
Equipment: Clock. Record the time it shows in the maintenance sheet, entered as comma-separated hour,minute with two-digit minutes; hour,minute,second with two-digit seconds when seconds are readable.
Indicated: 1,37
